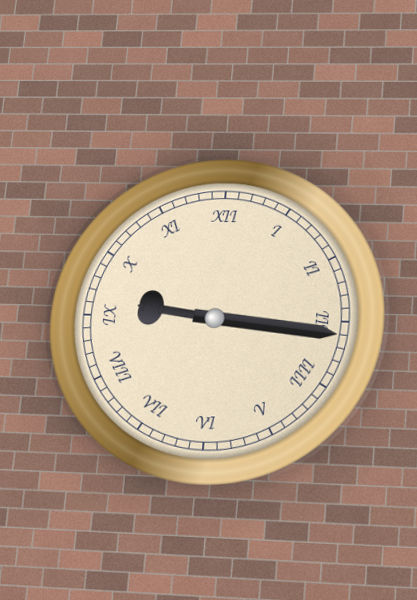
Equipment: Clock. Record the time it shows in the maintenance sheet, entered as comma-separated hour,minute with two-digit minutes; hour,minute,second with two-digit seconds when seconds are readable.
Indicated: 9,16
